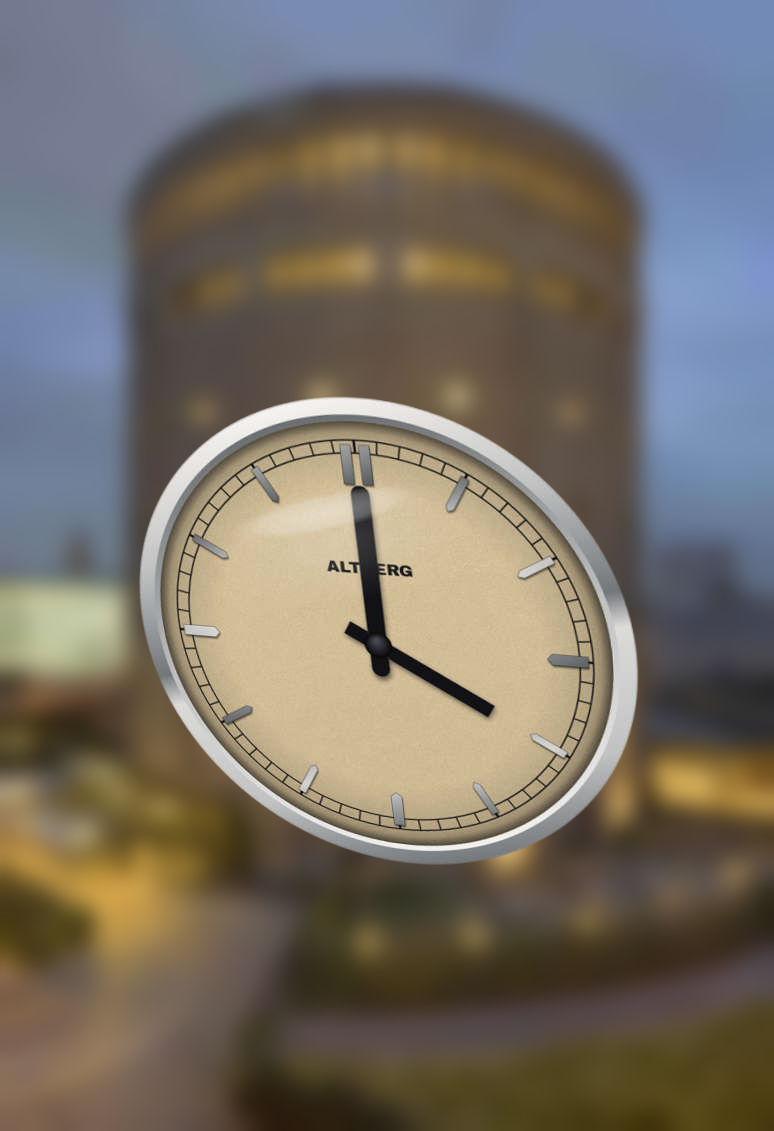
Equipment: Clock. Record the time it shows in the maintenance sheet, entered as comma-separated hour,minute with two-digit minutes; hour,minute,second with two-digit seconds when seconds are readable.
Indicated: 4,00
